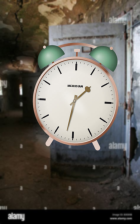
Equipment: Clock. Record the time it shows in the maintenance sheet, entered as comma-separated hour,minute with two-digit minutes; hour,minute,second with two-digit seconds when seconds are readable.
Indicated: 1,32
